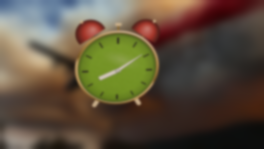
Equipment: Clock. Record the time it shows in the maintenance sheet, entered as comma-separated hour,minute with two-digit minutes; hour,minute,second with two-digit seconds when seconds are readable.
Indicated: 8,09
